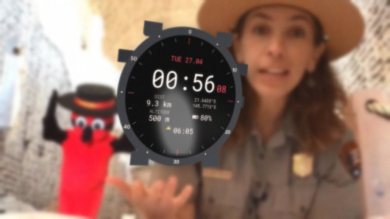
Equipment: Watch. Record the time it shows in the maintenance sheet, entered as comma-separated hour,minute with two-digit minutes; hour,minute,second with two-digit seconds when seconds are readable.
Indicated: 0,56,08
